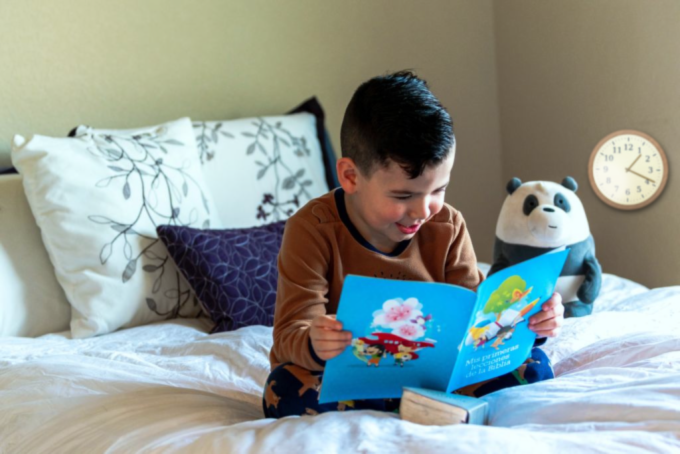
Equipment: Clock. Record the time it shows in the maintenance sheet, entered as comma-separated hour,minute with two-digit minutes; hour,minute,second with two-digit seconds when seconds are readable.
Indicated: 1,19
